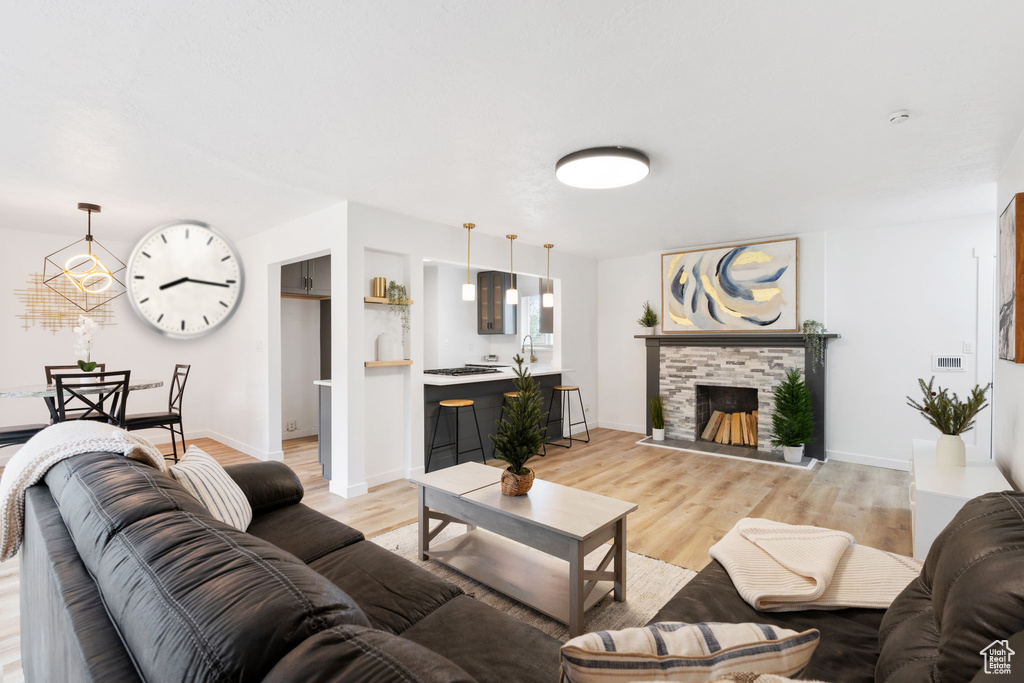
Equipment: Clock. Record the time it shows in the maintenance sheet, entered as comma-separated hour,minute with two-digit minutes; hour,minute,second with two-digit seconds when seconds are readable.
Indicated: 8,16
